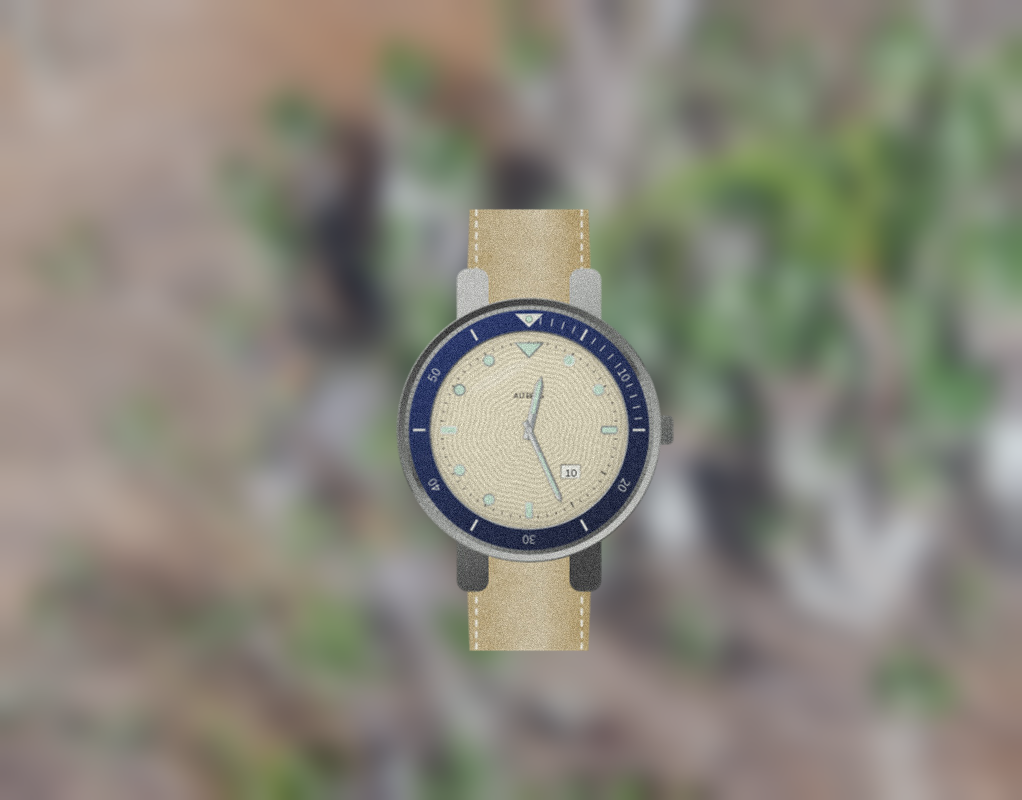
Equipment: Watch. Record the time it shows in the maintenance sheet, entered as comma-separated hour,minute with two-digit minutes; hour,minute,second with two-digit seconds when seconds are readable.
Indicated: 12,26
